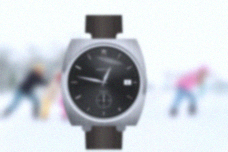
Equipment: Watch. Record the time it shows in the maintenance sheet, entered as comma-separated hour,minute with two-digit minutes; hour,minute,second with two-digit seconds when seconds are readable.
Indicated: 12,47
